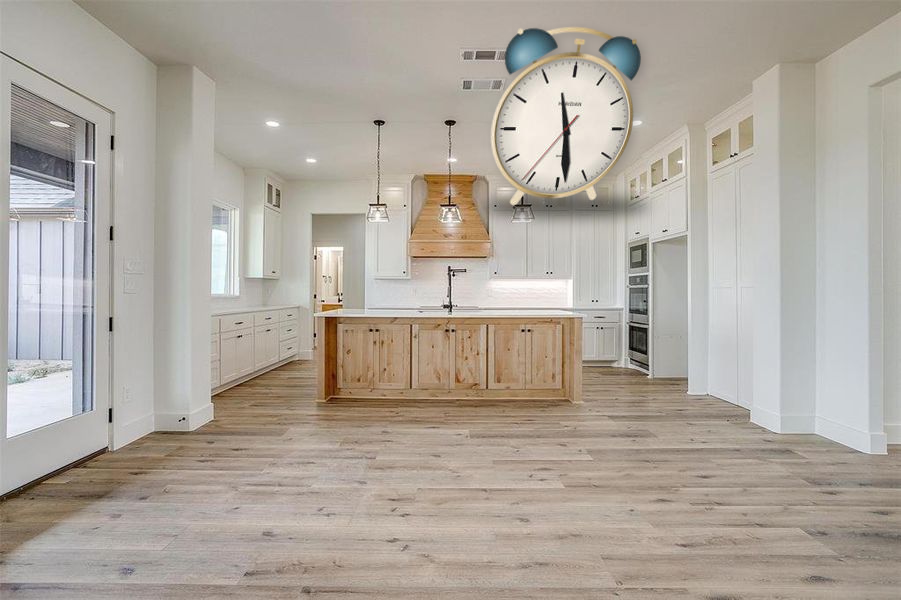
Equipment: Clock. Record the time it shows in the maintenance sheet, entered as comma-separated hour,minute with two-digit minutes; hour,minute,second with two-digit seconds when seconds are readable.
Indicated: 11,28,36
